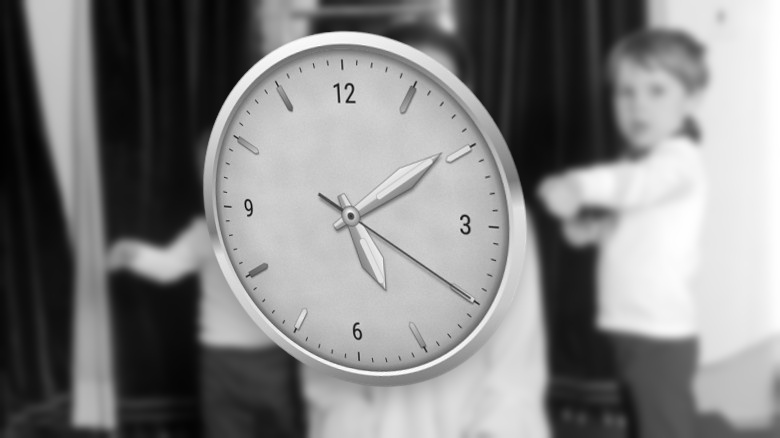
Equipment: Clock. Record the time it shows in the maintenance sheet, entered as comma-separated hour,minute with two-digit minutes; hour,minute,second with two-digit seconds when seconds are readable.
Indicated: 5,09,20
